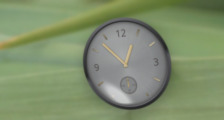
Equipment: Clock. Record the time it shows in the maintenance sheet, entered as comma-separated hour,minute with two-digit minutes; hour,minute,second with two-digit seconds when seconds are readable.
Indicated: 12,53
